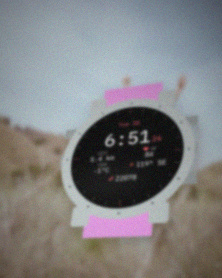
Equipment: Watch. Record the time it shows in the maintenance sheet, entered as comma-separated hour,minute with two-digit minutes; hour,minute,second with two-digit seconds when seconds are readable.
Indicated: 6,51
